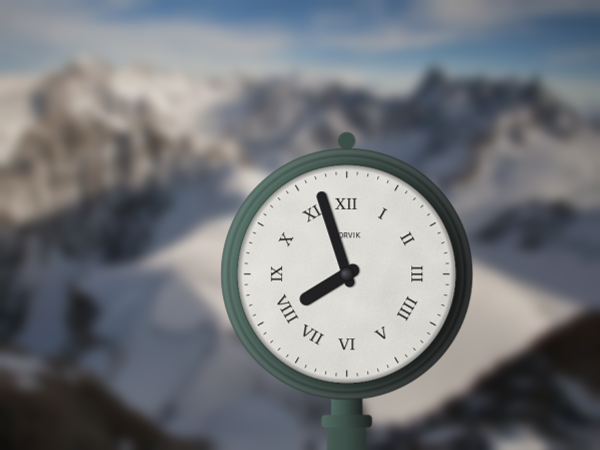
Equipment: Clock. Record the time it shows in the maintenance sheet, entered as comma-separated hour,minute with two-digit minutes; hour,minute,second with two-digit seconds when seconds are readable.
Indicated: 7,57
